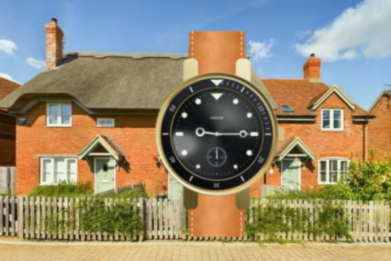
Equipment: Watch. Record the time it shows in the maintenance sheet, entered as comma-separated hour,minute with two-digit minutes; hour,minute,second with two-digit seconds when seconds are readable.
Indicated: 9,15
